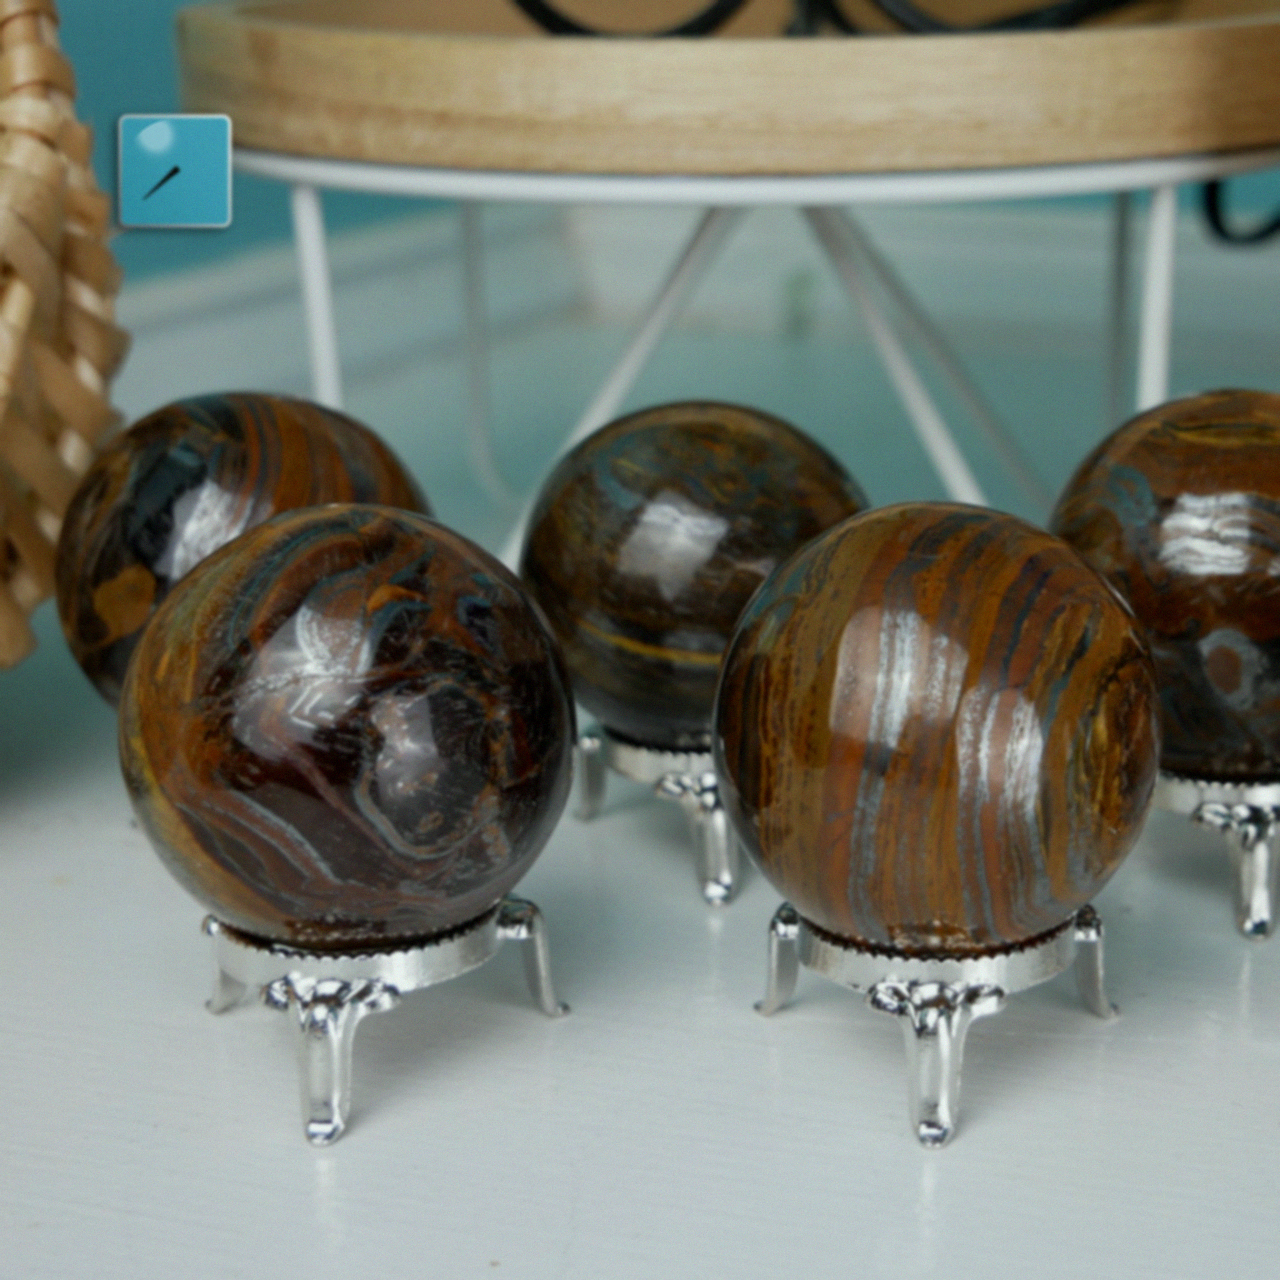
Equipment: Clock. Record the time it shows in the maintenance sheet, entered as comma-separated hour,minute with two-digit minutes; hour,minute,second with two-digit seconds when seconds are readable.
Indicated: 7,38
